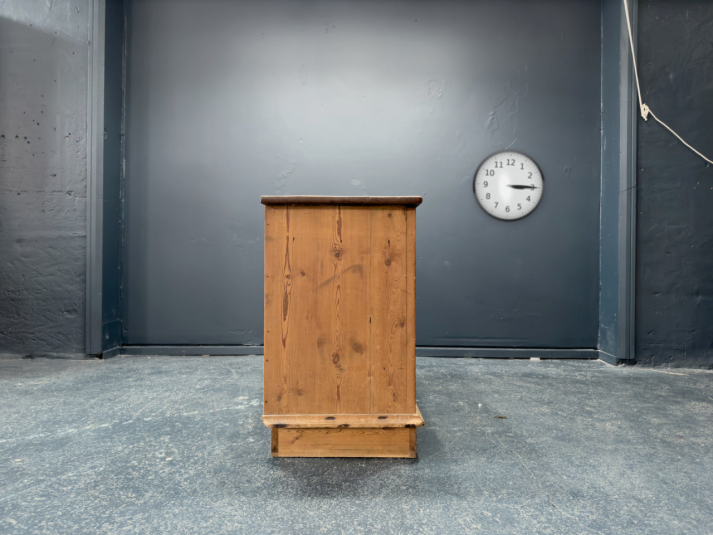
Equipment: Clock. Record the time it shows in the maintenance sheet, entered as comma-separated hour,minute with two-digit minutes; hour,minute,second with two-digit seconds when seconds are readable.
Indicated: 3,15
